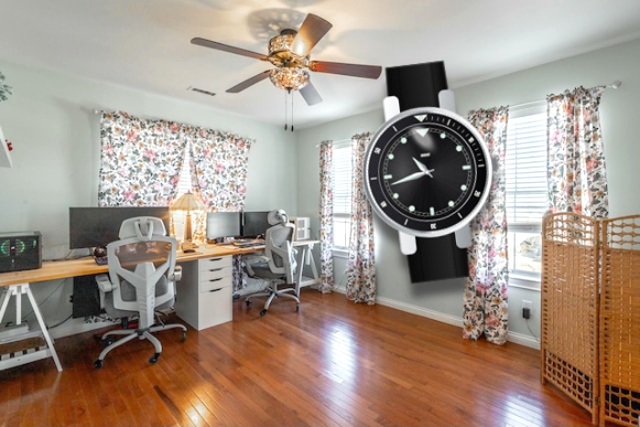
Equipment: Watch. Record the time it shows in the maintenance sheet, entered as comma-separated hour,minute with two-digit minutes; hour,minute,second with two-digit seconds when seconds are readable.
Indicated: 10,43
